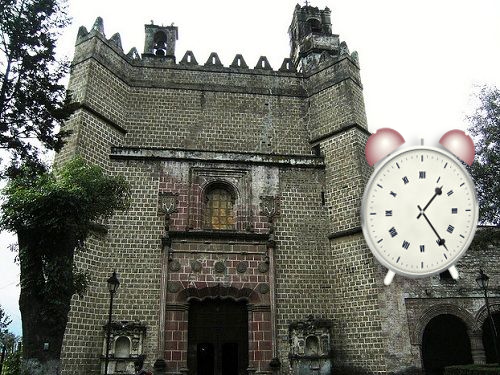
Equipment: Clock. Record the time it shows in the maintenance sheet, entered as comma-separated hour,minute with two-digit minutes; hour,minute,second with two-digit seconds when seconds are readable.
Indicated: 1,24
